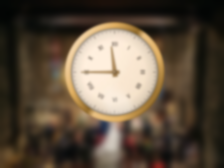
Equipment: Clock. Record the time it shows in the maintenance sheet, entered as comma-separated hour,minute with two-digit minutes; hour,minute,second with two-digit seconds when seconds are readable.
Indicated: 11,45
